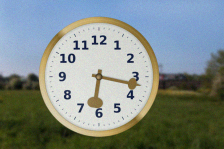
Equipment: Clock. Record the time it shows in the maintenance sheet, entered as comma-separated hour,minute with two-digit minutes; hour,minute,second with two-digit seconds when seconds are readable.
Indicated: 6,17
